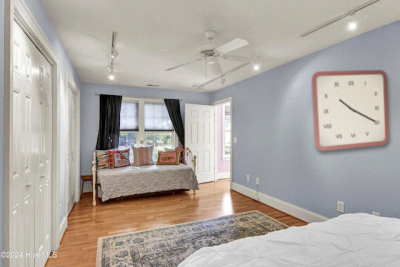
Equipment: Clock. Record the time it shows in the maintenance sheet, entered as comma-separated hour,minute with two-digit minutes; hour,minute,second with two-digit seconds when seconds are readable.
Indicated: 10,20
